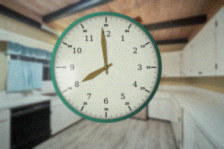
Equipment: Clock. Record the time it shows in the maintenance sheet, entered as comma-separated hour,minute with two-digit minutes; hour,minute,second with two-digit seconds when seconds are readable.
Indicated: 7,59
